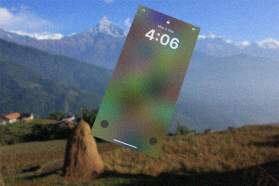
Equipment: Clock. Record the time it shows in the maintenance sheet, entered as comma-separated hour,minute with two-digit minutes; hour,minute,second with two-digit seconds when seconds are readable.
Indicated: 4,06
